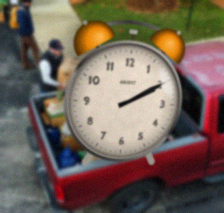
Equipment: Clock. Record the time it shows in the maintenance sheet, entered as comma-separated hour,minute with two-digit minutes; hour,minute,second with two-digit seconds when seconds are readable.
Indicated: 2,10
